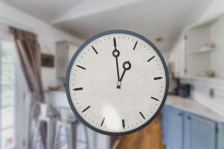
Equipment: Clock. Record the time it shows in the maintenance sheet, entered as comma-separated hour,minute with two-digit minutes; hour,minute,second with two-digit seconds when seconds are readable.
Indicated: 1,00
